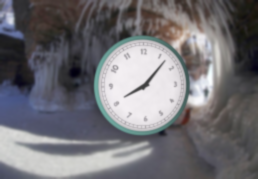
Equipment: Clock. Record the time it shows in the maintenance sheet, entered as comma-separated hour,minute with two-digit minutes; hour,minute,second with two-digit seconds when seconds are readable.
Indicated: 8,07
